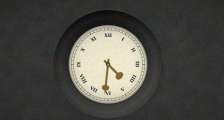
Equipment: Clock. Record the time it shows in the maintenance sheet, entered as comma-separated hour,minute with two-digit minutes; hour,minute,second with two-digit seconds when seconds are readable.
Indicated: 4,31
